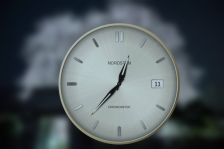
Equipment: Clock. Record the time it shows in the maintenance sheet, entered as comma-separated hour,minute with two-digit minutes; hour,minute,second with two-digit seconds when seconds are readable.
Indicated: 12,37
